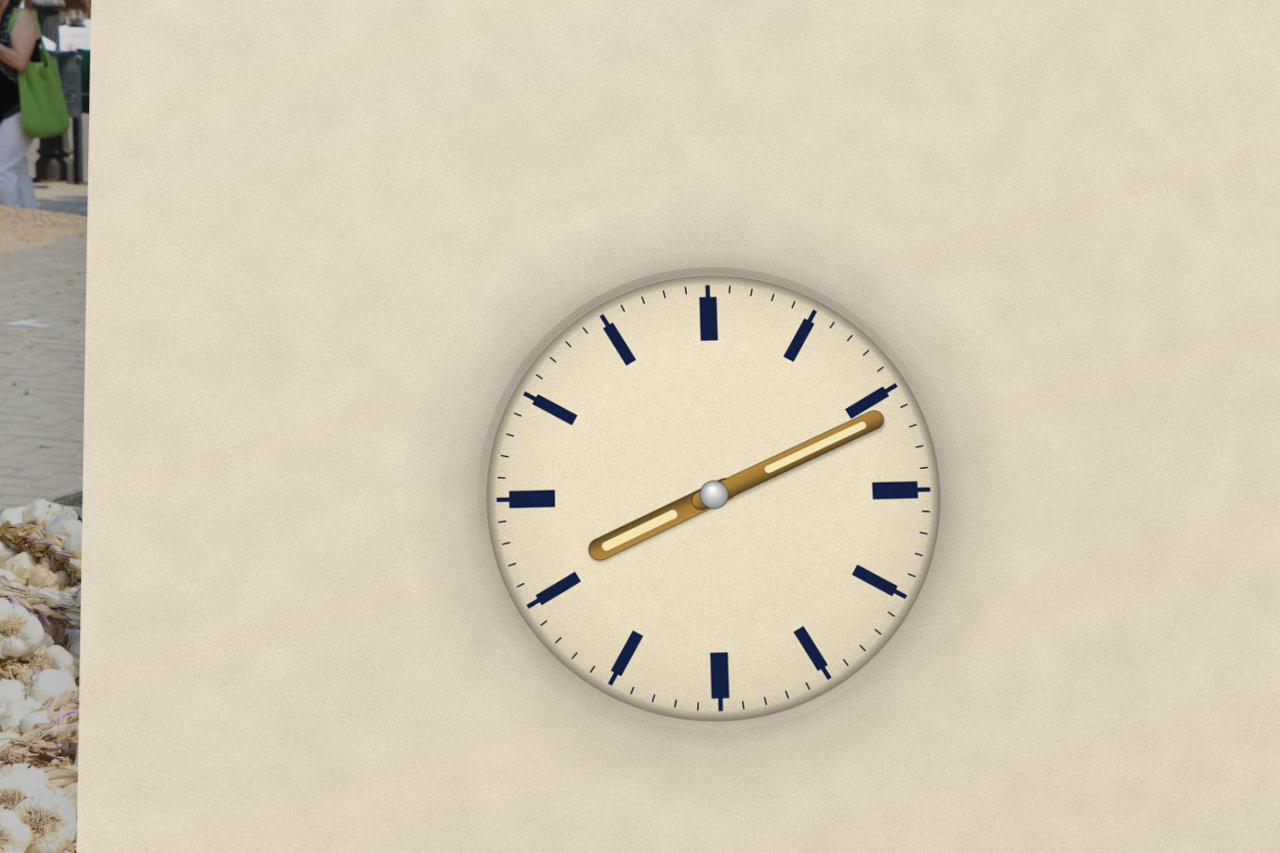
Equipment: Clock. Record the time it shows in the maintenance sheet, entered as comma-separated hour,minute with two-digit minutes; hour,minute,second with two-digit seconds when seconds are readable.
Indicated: 8,11
